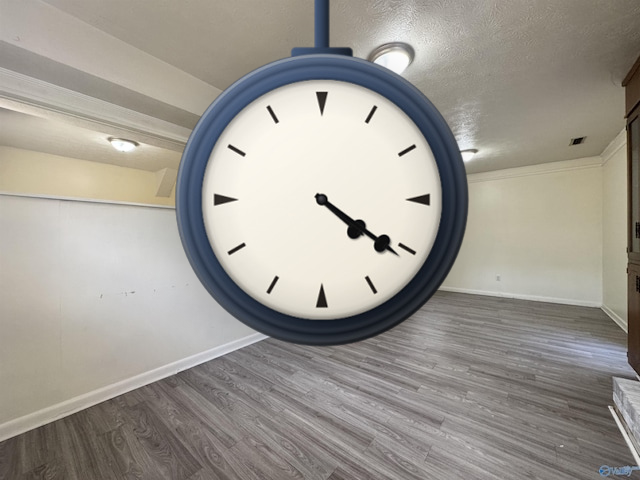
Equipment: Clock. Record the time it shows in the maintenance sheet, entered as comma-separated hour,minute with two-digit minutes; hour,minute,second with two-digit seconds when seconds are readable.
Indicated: 4,21
